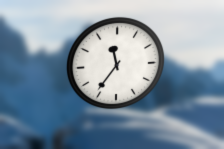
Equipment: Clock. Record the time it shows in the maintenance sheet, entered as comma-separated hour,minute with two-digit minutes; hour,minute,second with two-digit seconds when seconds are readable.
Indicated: 11,36
